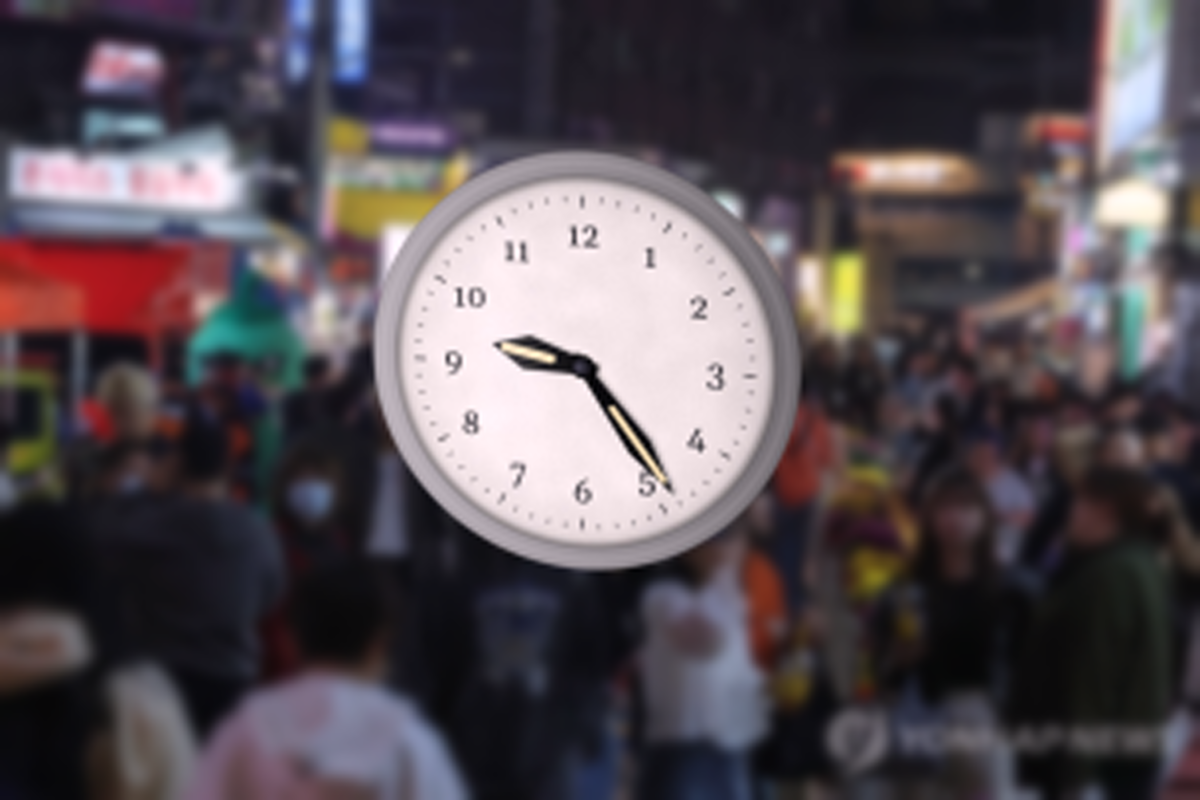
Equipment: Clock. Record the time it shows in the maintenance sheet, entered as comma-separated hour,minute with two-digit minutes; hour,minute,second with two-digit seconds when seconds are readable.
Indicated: 9,24
